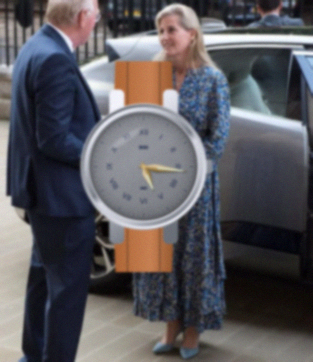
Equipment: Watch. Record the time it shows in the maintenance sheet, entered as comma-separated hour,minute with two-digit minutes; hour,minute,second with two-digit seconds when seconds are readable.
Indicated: 5,16
